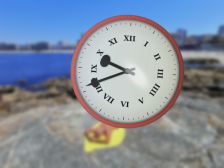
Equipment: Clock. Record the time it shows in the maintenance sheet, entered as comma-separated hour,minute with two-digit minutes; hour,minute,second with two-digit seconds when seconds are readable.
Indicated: 9,41
